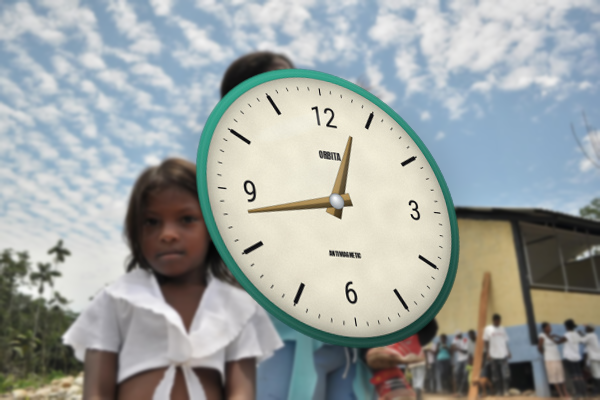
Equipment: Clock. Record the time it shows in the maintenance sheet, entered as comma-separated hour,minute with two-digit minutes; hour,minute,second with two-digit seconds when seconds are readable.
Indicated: 12,43
